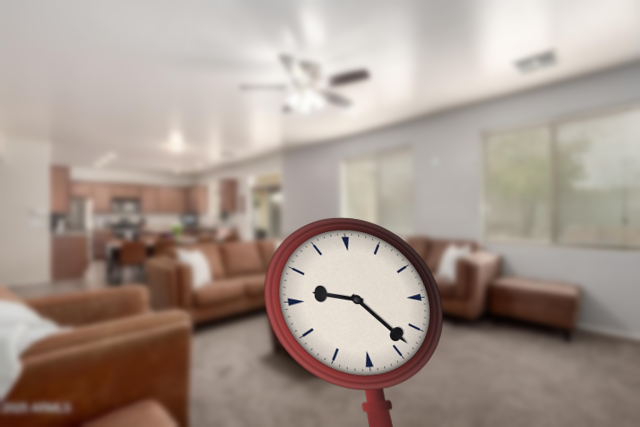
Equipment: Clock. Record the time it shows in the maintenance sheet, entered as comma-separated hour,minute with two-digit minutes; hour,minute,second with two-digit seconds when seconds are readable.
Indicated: 9,23
